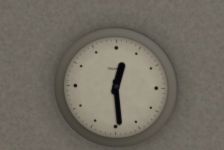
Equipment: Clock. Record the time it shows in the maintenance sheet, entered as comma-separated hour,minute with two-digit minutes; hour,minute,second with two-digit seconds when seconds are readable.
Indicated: 12,29
